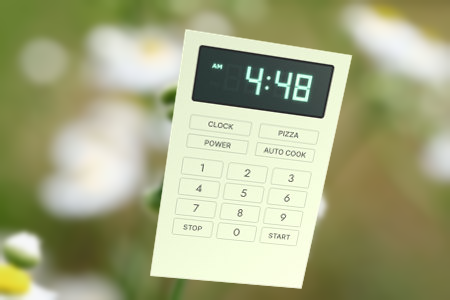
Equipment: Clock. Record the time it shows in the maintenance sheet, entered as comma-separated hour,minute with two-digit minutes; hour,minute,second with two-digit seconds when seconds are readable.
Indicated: 4,48
